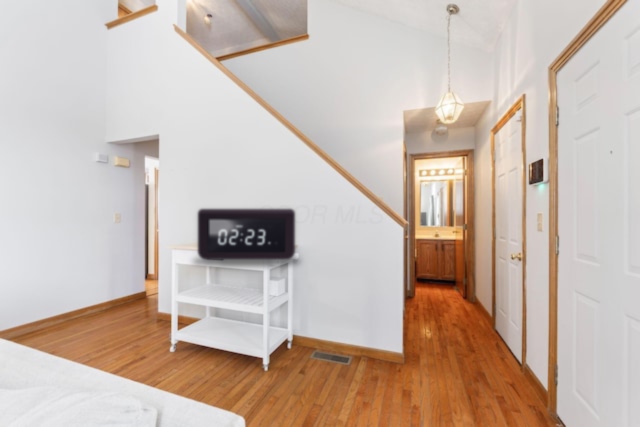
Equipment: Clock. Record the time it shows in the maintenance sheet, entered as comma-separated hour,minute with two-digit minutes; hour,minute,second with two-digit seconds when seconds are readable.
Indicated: 2,23
